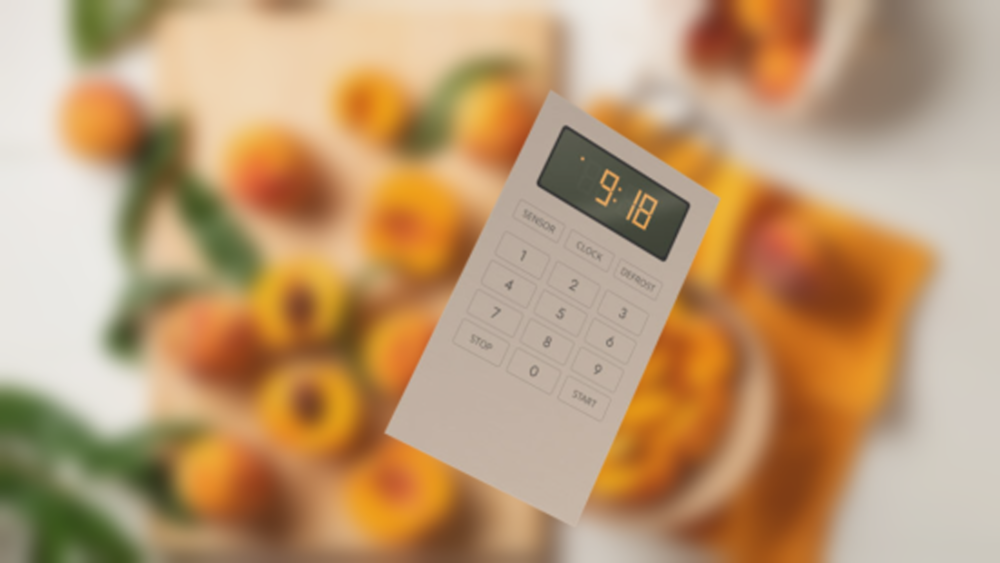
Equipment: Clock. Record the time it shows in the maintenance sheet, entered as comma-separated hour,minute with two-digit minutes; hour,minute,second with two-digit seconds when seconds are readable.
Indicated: 9,18
